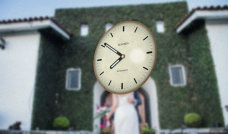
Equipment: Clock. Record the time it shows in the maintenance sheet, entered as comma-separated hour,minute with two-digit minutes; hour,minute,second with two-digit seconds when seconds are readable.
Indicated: 7,51
